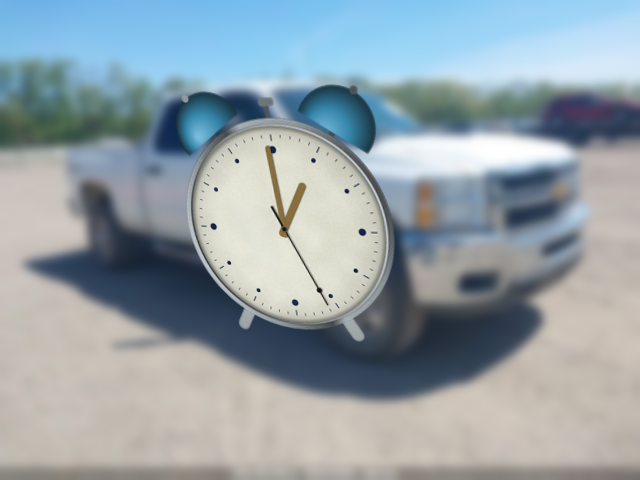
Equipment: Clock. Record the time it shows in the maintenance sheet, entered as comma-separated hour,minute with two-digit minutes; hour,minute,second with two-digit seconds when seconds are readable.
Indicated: 12,59,26
